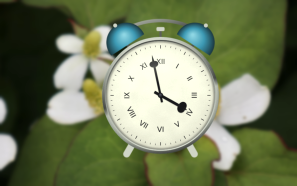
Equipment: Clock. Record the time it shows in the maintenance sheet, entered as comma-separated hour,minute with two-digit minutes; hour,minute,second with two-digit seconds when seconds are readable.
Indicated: 3,58
